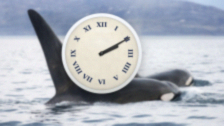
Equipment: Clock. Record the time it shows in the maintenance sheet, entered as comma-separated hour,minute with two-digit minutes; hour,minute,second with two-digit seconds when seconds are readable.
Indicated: 2,10
